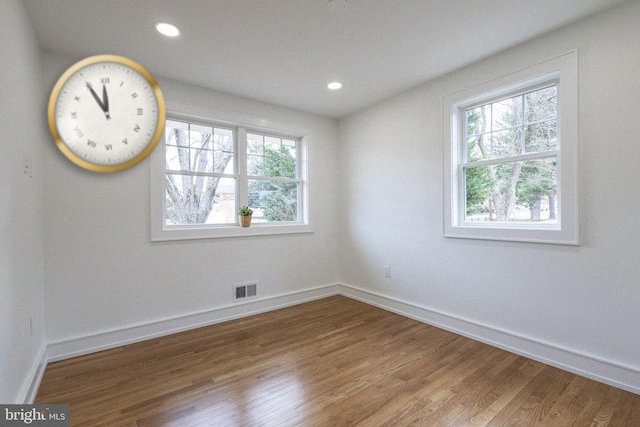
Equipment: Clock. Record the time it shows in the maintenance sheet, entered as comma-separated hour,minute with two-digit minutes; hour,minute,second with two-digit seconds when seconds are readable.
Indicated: 11,55
